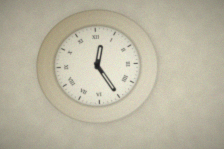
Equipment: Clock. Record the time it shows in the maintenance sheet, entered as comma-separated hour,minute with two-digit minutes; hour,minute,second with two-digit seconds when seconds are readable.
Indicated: 12,25
